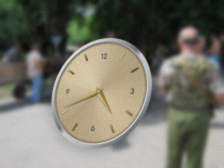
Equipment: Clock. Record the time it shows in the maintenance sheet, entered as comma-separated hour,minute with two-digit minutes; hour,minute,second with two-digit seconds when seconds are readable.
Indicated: 4,41
